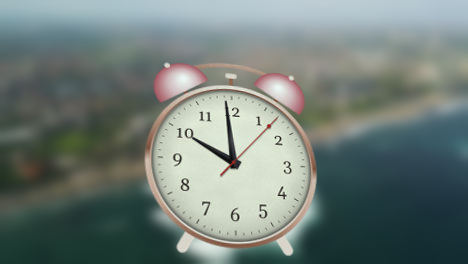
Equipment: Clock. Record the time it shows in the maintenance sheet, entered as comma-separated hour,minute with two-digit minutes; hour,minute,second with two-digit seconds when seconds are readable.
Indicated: 9,59,07
